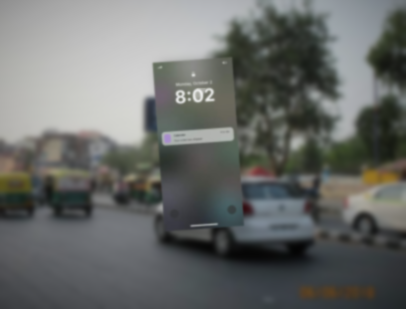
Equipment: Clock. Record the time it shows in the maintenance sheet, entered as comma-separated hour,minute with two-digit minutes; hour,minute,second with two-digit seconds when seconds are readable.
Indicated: 8,02
